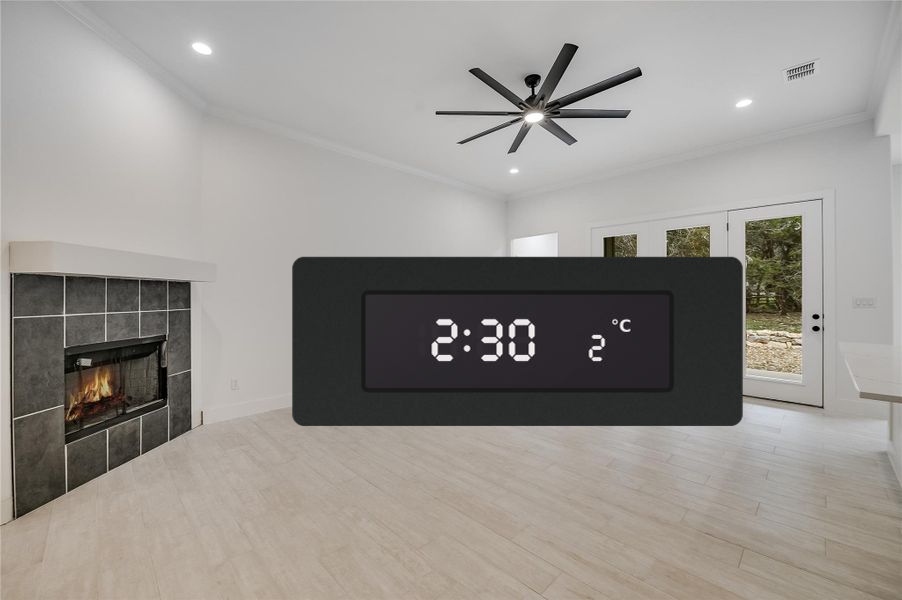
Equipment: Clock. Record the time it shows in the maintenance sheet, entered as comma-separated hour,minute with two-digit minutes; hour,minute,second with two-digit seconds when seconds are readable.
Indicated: 2,30
